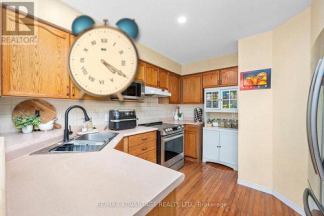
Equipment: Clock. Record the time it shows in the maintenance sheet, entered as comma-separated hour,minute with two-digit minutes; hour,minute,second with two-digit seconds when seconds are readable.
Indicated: 4,20
